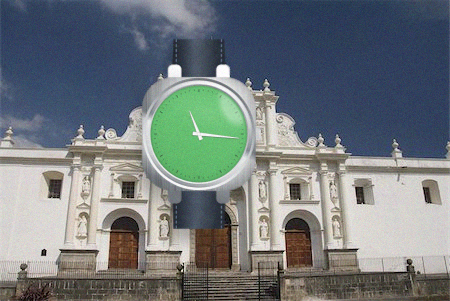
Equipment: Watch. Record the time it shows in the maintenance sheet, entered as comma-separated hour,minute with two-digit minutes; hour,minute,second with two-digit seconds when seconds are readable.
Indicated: 11,16
